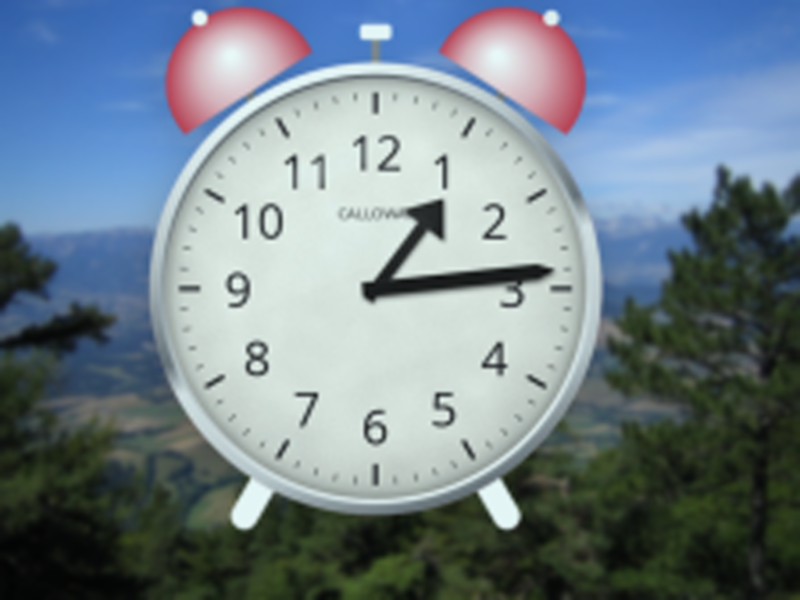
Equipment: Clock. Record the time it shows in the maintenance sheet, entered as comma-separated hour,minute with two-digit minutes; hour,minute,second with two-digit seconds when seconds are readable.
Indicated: 1,14
